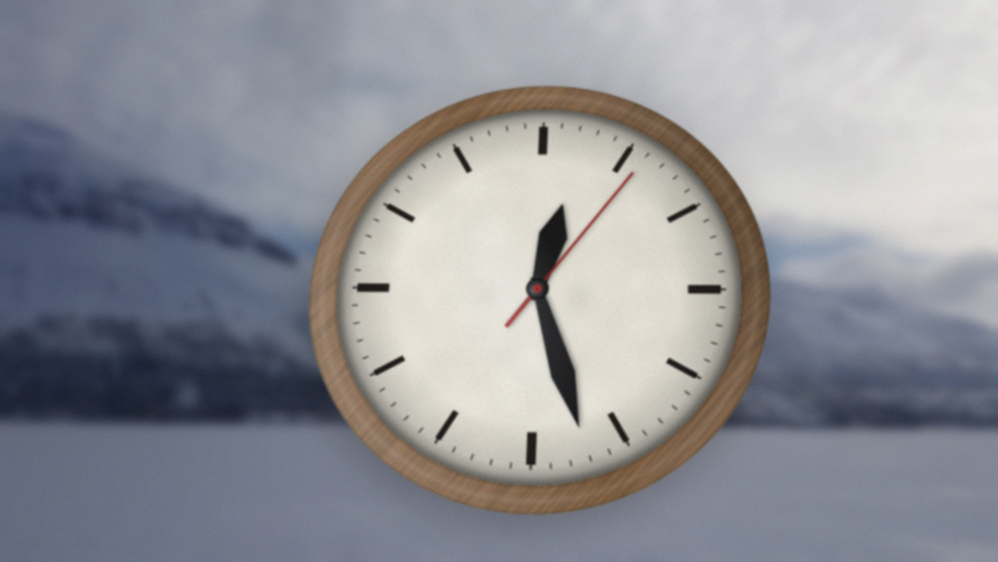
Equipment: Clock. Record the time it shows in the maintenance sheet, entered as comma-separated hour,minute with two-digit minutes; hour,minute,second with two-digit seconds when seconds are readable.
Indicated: 12,27,06
